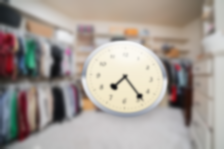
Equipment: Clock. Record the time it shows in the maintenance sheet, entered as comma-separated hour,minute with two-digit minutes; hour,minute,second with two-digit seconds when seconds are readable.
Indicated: 7,24
